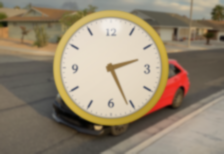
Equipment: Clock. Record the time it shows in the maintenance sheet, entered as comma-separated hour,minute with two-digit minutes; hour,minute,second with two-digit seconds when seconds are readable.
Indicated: 2,26
